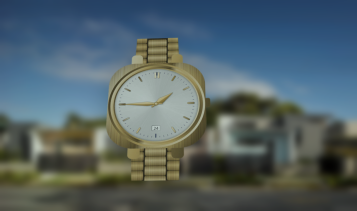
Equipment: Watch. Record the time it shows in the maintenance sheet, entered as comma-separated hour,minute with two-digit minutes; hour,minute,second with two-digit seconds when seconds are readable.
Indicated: 1,45
